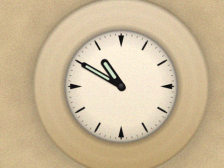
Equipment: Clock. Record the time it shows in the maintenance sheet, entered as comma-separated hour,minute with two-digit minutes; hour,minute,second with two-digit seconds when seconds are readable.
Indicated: 10,50
